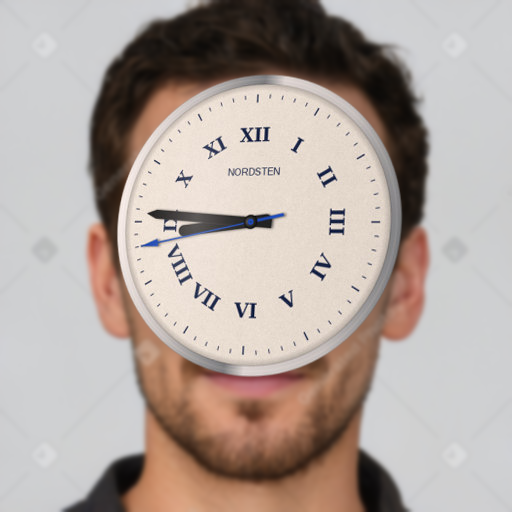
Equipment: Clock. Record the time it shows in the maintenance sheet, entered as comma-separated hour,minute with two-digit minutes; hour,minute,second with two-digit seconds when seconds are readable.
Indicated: 8,45,43
